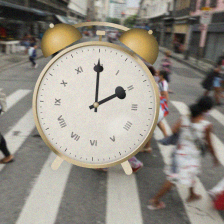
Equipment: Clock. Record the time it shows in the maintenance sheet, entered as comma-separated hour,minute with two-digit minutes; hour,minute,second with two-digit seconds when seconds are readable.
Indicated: 2,00
